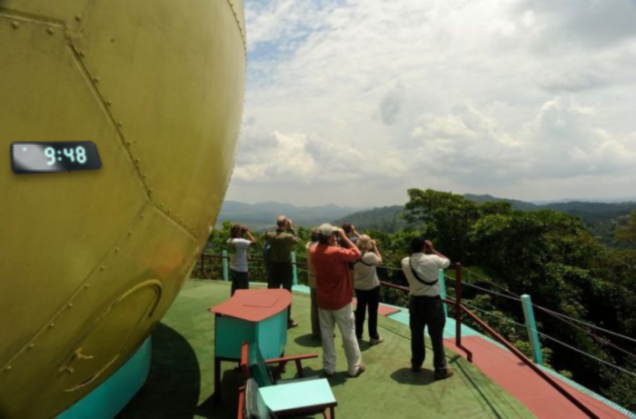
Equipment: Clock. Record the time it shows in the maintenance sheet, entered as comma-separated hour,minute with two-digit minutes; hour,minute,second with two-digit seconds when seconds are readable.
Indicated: 9,48
